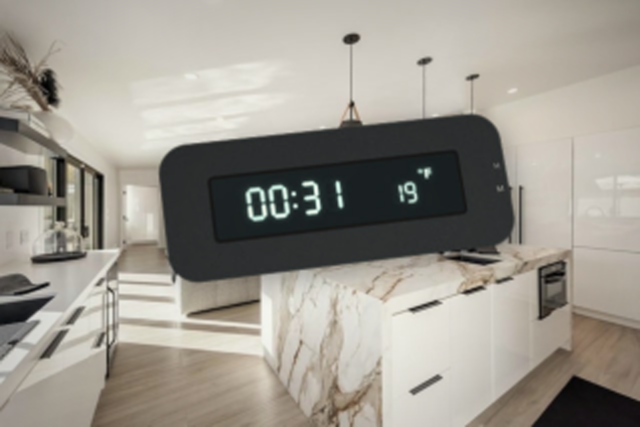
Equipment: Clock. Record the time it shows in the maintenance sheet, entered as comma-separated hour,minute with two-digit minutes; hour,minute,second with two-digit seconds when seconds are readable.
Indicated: 0,31
